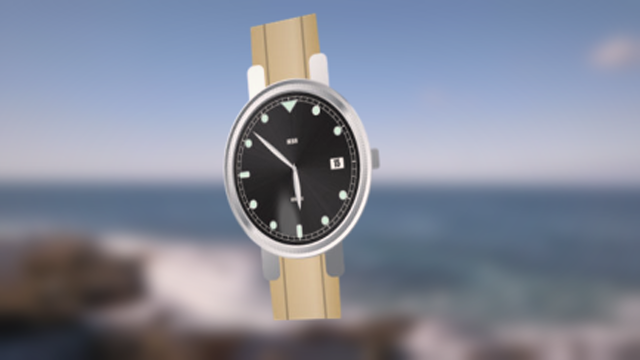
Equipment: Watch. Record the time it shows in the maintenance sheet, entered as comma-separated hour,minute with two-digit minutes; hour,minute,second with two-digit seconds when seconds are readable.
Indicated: 5,52
